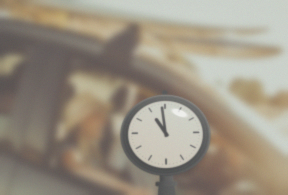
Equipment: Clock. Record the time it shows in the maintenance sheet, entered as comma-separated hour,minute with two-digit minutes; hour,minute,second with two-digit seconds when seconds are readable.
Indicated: 10,59
